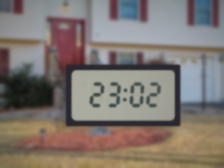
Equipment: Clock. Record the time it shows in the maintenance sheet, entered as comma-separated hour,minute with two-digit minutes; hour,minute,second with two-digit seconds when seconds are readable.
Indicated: 23,02
